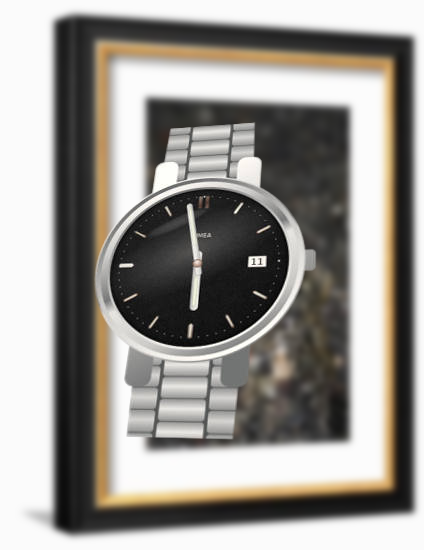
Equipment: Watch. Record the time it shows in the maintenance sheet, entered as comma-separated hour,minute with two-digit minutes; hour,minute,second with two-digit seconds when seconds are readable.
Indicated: 5,58
